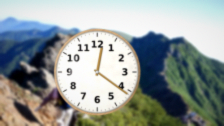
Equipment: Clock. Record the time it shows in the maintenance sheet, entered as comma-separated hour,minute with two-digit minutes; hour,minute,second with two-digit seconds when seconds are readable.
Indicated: 12,21
